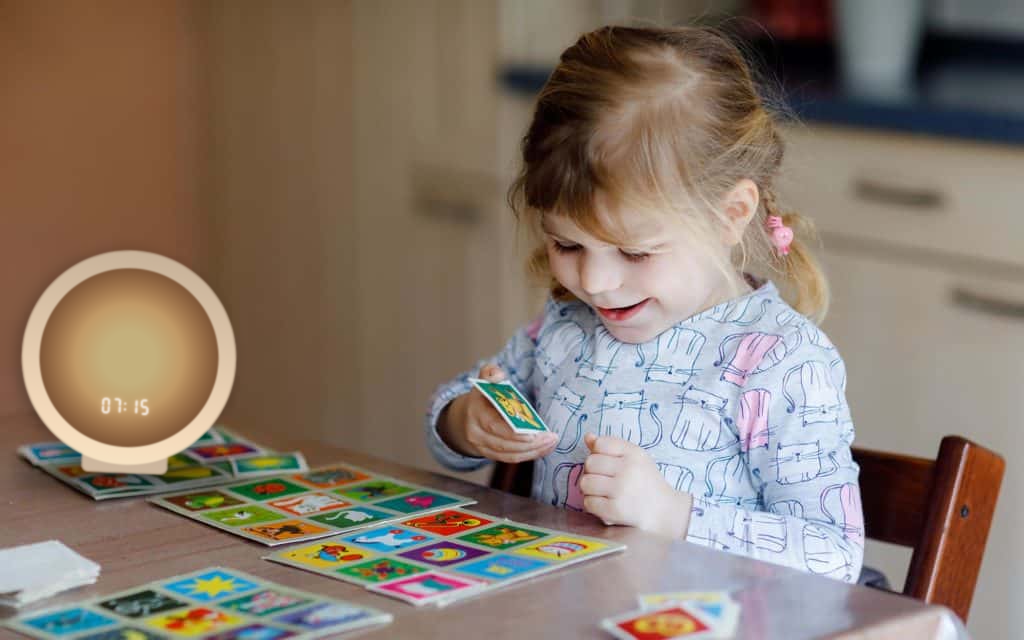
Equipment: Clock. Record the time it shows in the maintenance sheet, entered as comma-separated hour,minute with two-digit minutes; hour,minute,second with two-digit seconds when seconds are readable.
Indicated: 7,15
